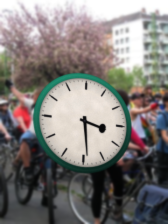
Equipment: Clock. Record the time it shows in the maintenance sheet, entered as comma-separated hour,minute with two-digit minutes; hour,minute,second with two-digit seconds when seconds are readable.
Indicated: 3,29
